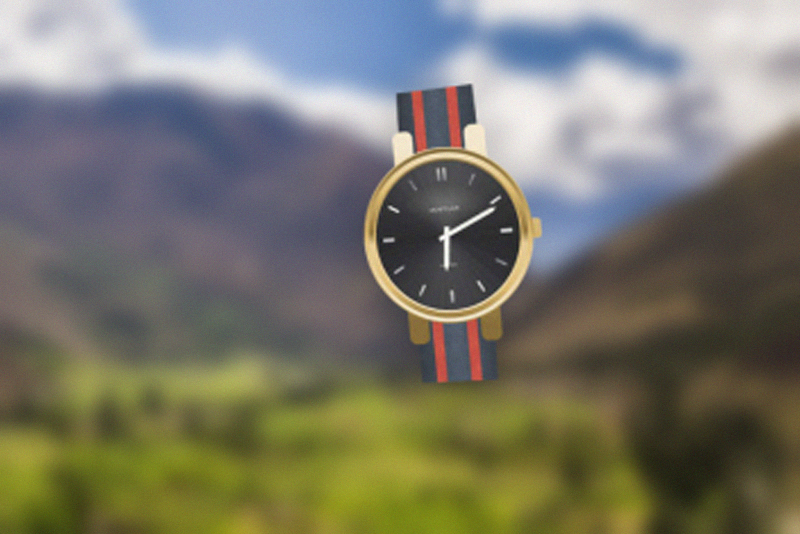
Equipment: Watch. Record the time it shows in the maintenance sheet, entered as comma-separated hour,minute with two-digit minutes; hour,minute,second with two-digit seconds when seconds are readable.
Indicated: 6,11
